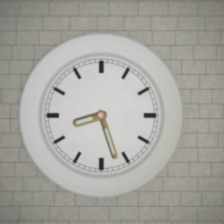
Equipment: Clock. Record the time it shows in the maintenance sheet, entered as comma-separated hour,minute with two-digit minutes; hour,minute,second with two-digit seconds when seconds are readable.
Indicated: 8,27
